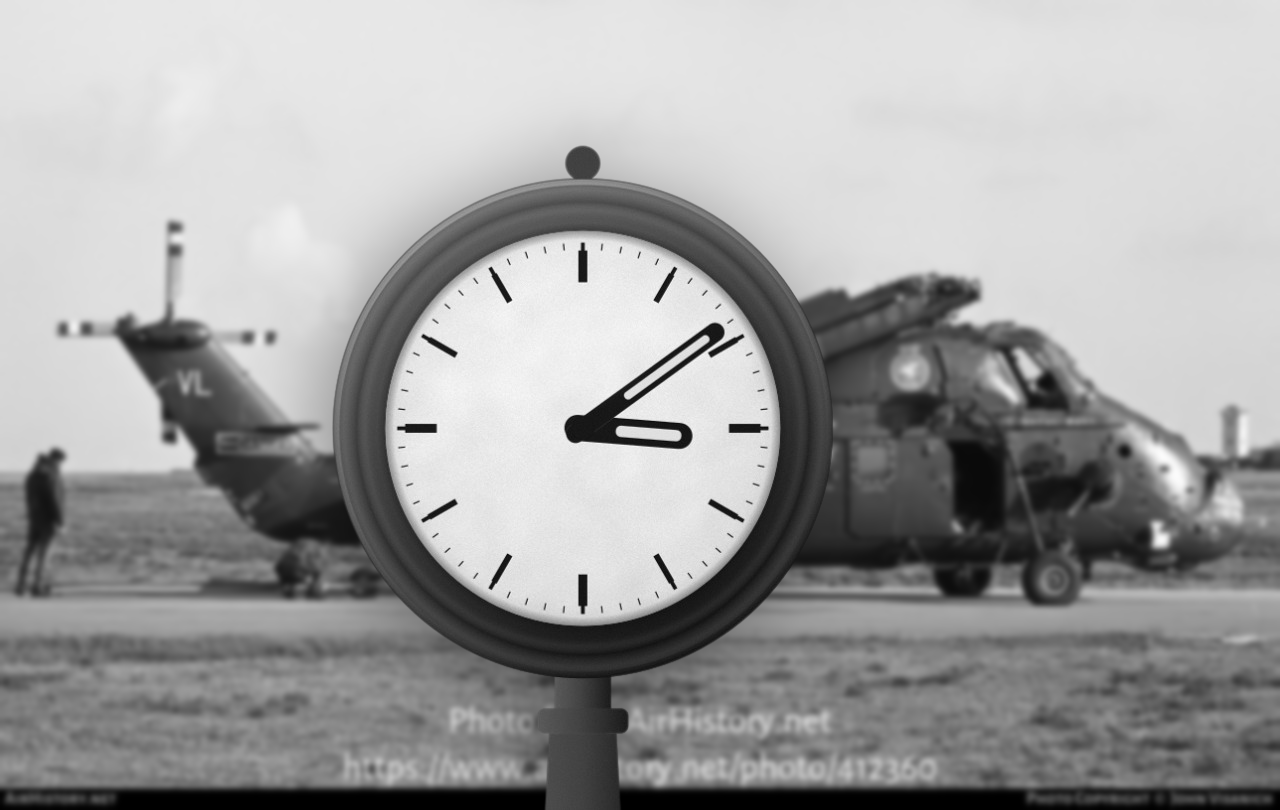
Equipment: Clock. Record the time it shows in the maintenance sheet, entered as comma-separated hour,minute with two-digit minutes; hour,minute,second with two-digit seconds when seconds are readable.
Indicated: 3,09
